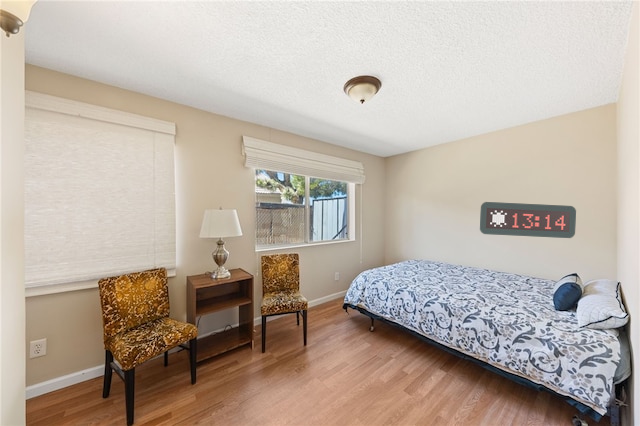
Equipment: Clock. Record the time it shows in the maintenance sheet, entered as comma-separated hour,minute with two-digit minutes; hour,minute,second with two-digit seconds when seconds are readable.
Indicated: 13,14
